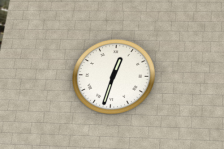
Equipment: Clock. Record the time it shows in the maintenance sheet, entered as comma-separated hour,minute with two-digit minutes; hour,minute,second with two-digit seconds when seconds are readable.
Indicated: 12,32
